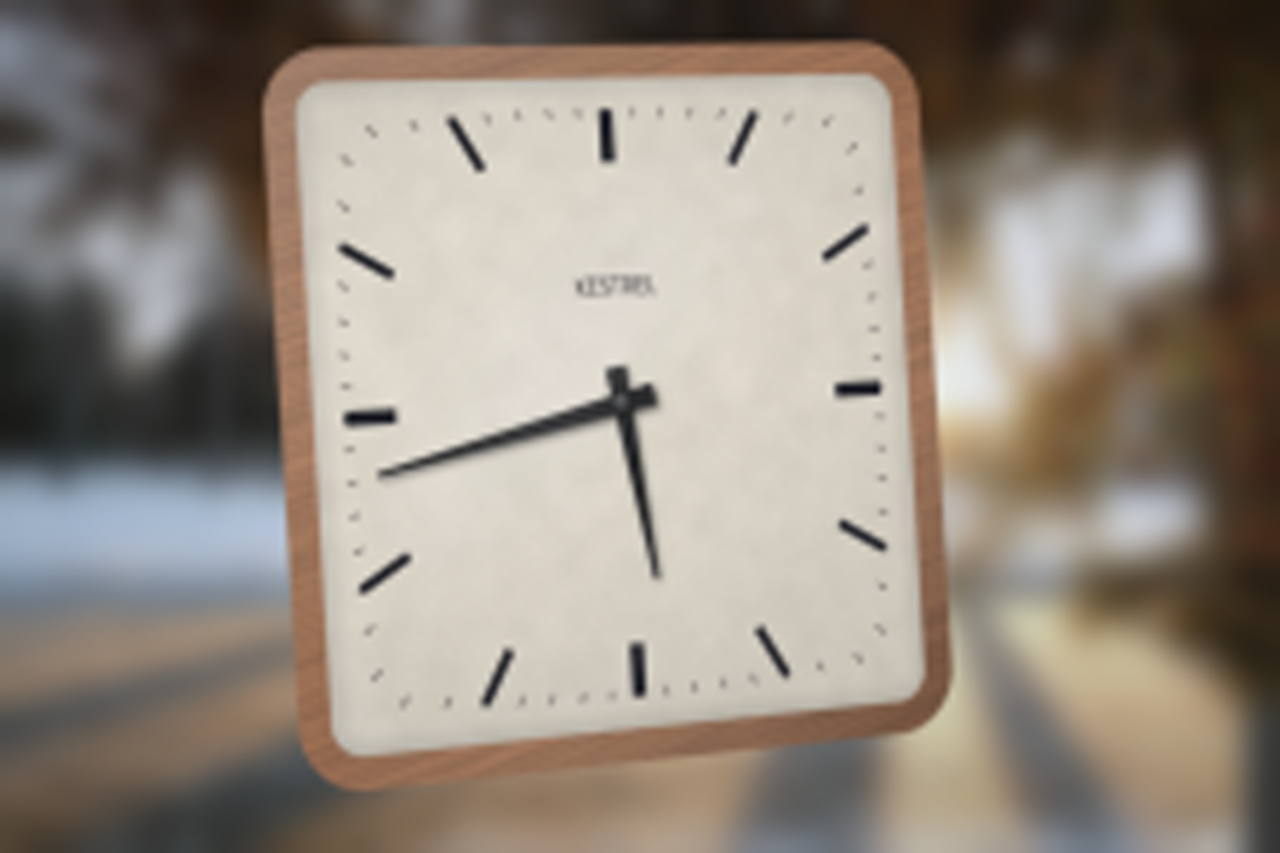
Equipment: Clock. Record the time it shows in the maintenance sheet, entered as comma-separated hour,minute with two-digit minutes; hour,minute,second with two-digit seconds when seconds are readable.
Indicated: 5,43
